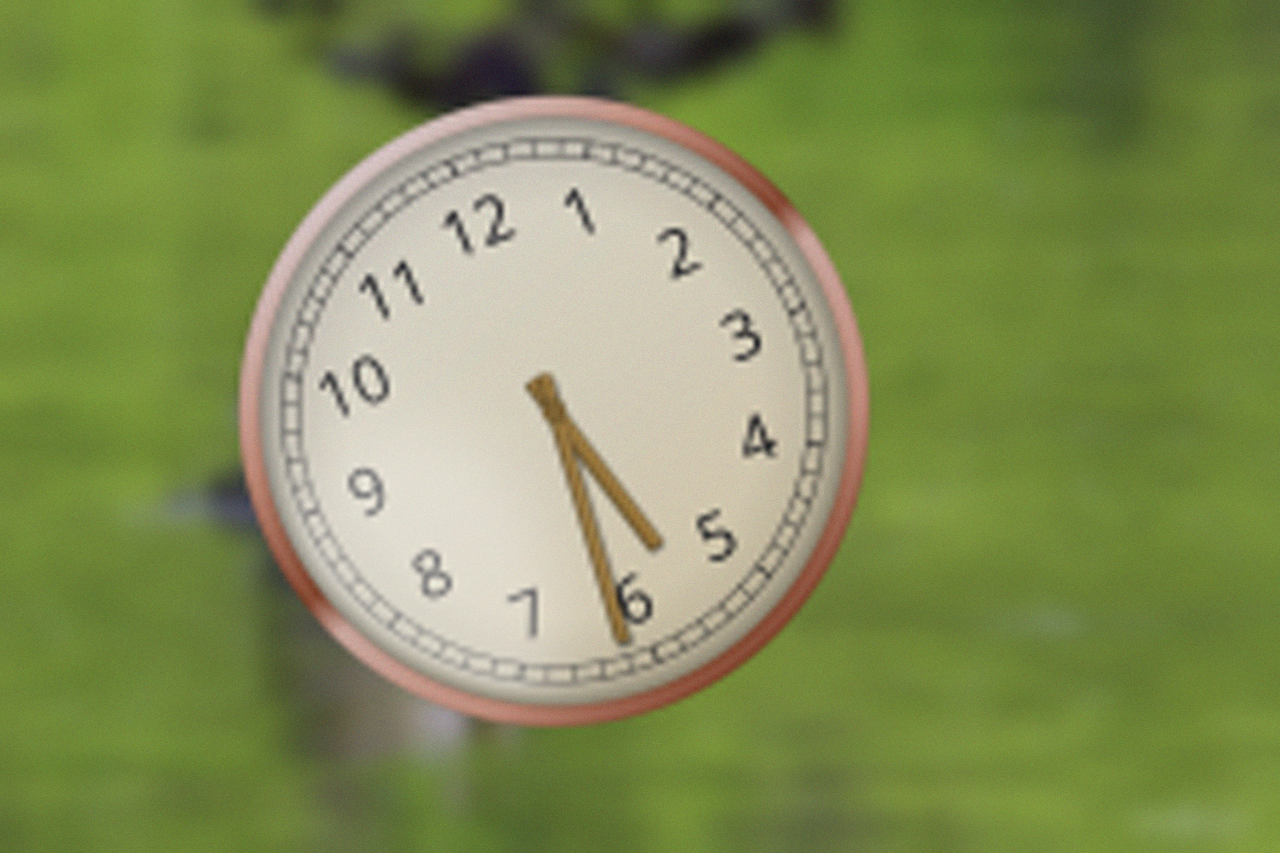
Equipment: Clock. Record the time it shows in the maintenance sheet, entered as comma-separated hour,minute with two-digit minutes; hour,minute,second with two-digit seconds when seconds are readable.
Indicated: 5,31
